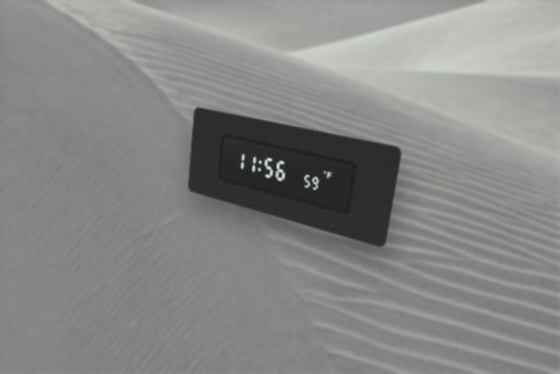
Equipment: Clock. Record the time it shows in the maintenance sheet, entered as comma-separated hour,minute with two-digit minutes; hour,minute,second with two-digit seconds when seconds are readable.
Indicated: 11,56
